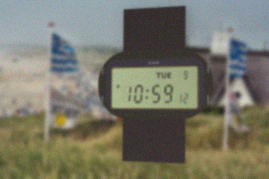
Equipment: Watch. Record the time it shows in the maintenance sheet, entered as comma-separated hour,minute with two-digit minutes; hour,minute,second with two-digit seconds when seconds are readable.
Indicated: 10,59
